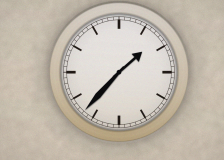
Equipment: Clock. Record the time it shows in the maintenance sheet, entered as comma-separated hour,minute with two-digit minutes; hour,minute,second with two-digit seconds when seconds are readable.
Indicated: 1,37
